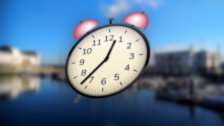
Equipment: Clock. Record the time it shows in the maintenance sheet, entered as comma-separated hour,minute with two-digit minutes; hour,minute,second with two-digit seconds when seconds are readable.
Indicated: 12,37
